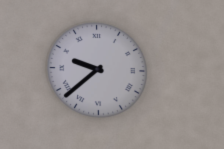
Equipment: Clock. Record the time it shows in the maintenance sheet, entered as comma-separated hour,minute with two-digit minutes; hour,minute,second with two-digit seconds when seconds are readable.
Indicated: 9,38
